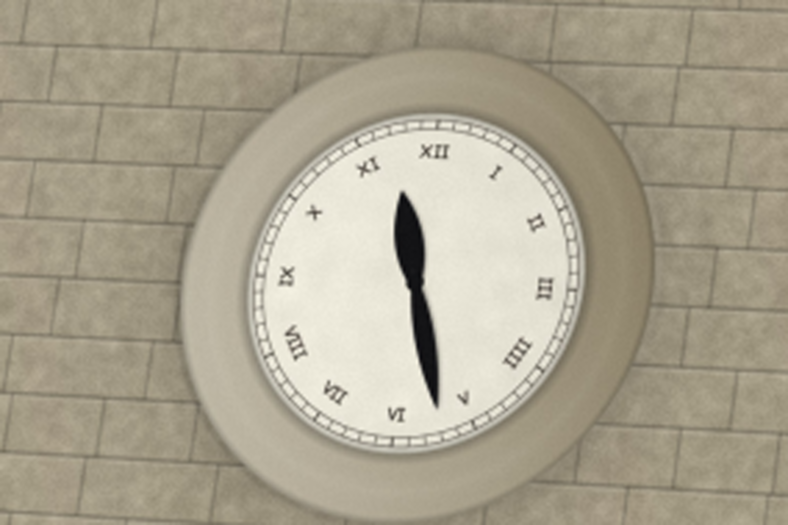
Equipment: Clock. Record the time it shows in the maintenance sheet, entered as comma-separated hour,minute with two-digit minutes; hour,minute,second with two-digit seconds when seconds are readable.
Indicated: 11,27
